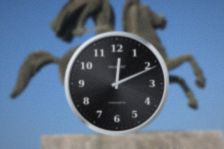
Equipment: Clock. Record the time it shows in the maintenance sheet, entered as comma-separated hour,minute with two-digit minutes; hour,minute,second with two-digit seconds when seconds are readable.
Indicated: 12,11
